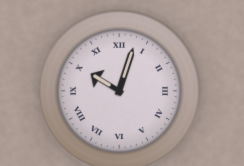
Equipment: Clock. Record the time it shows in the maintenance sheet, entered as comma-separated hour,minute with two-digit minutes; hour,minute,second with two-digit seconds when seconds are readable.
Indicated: 10,03
